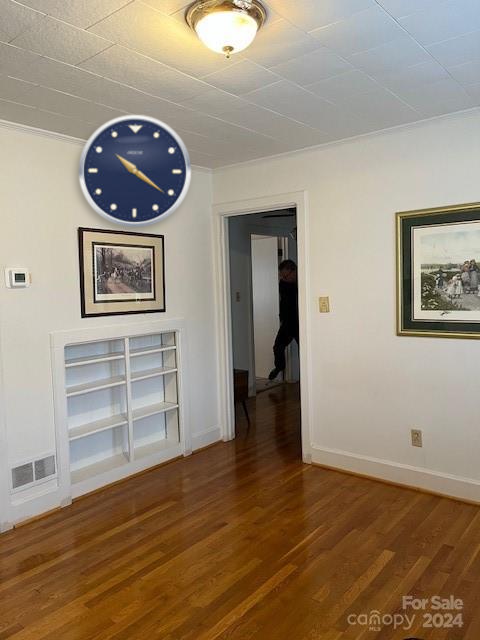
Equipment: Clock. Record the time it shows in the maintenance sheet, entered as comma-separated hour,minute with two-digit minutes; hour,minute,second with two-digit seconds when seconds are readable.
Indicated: 10,21
